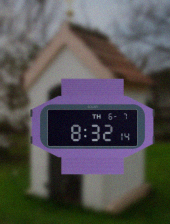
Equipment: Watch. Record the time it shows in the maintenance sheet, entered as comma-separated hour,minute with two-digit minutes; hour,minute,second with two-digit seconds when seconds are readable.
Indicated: 8,32,14
